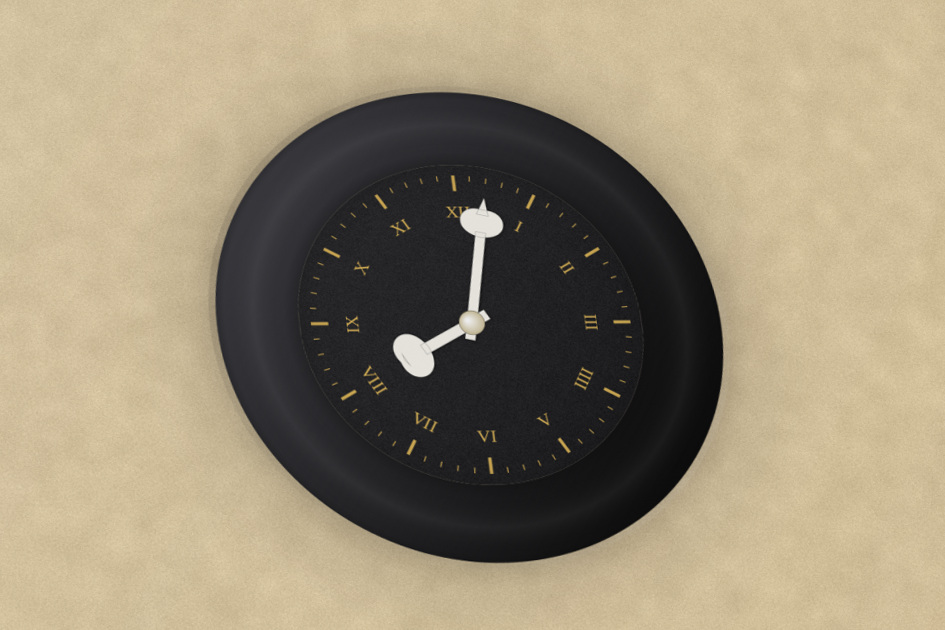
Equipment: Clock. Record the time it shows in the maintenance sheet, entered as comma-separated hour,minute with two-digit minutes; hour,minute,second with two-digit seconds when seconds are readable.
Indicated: 8,02
